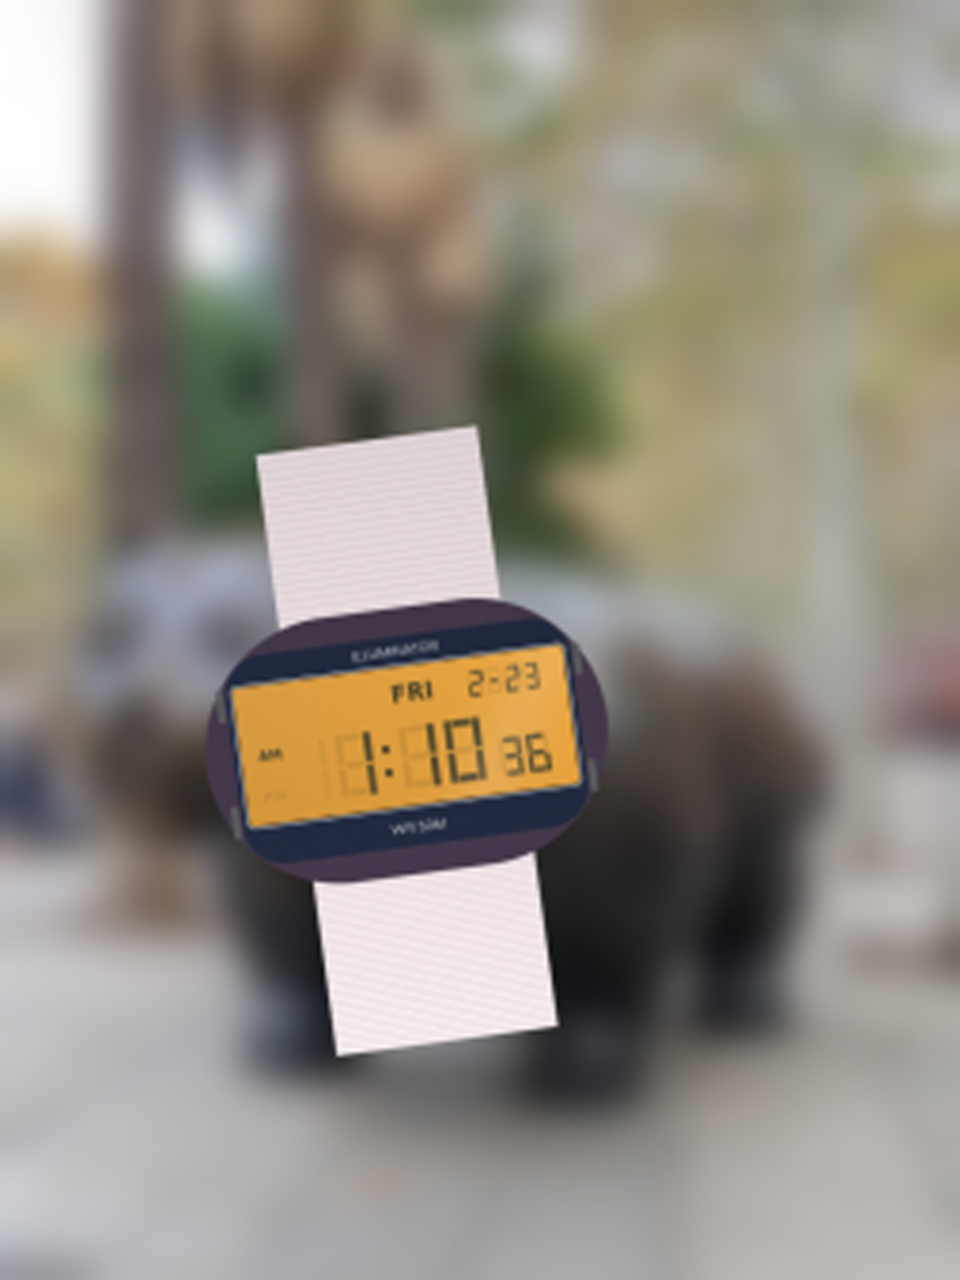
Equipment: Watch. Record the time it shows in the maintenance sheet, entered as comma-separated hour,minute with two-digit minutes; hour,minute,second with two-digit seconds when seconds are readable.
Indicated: 1,10,36
